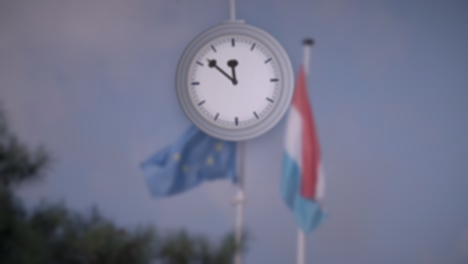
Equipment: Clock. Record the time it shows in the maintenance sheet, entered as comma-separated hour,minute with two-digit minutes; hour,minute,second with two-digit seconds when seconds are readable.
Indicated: 11,52
